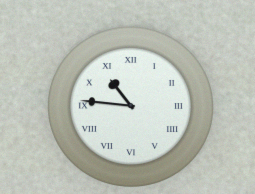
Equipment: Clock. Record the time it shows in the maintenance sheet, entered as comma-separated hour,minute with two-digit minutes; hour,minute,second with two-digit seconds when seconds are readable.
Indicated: 10,46
